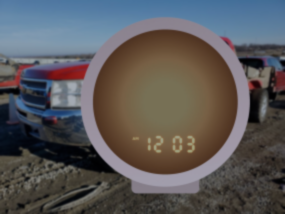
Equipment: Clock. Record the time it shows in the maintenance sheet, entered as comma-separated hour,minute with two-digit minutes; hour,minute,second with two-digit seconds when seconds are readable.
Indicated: 12,03
